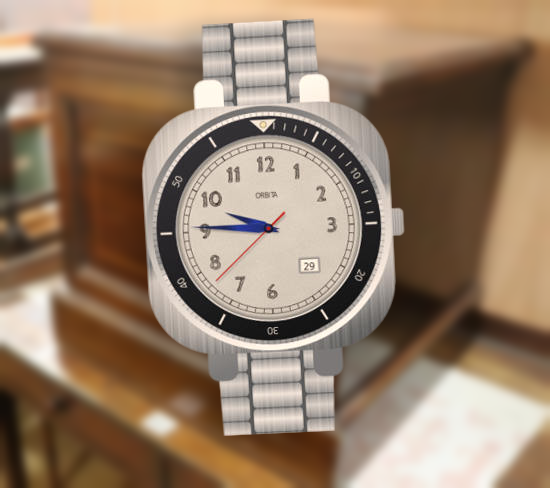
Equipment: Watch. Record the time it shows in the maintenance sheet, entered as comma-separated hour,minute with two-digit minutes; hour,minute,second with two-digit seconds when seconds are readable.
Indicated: 9,45,38
